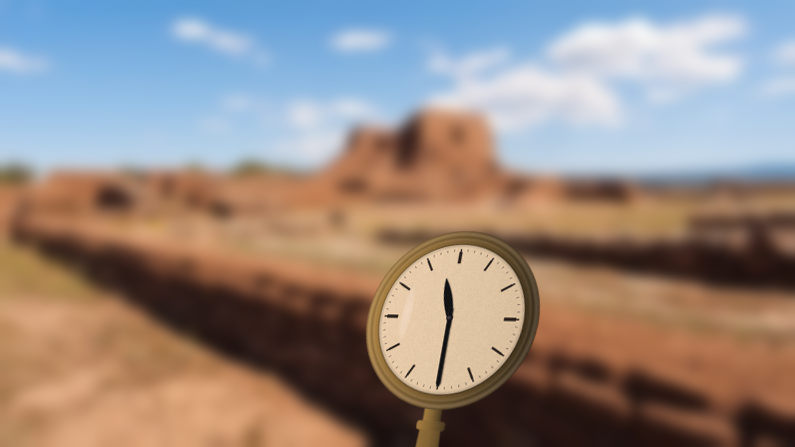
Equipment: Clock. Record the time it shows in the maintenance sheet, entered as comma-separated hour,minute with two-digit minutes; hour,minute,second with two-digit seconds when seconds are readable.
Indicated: 11,30
